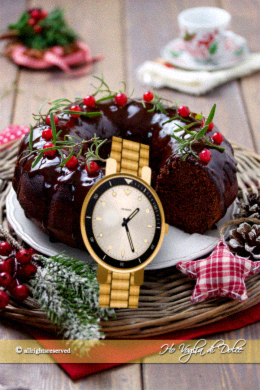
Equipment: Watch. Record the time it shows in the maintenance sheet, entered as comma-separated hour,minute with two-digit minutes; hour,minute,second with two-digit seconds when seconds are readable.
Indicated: 1,26
